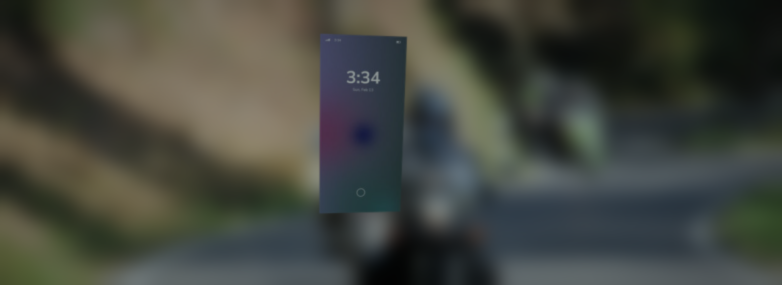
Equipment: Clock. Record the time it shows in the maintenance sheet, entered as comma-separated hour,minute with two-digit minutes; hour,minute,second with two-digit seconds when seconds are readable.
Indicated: 3,34
